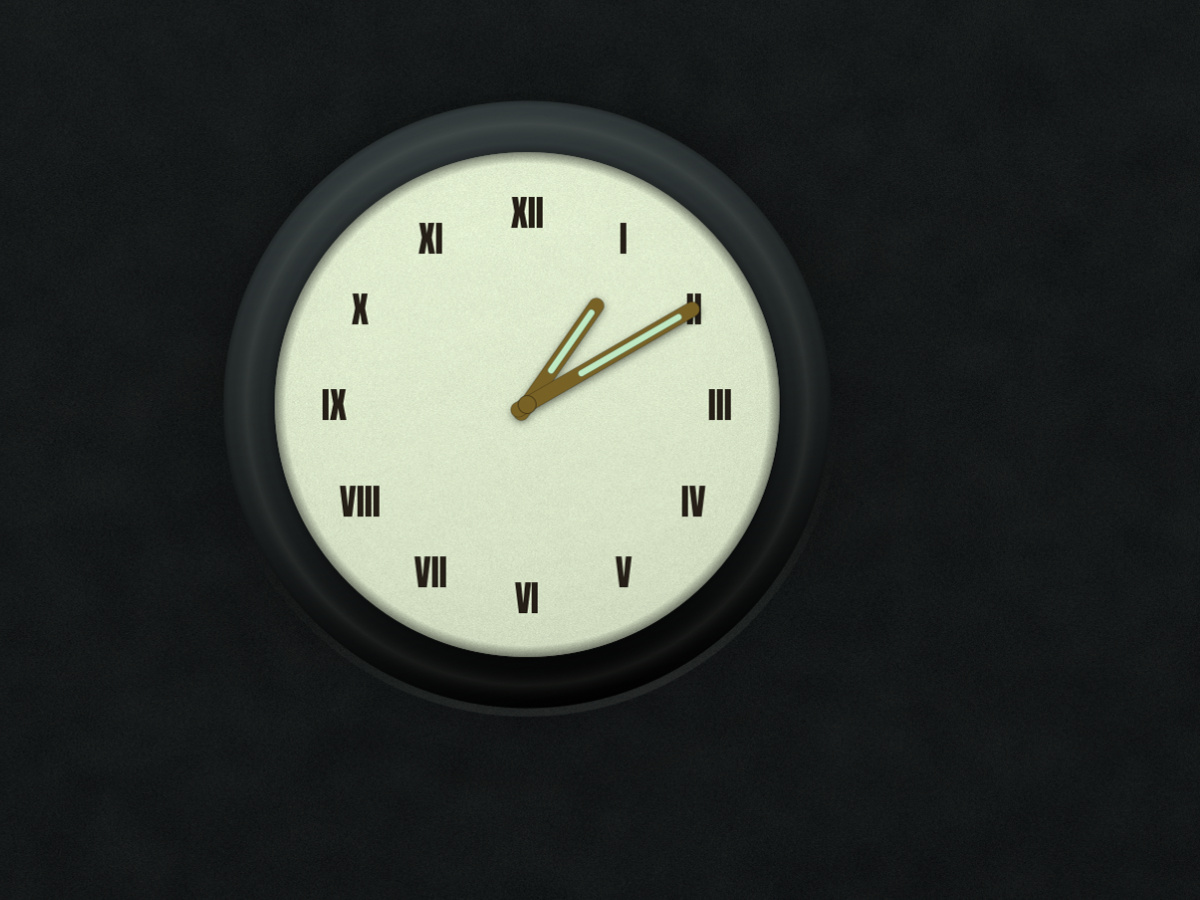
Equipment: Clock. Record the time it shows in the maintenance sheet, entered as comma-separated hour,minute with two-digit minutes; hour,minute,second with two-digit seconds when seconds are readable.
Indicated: 1,10
